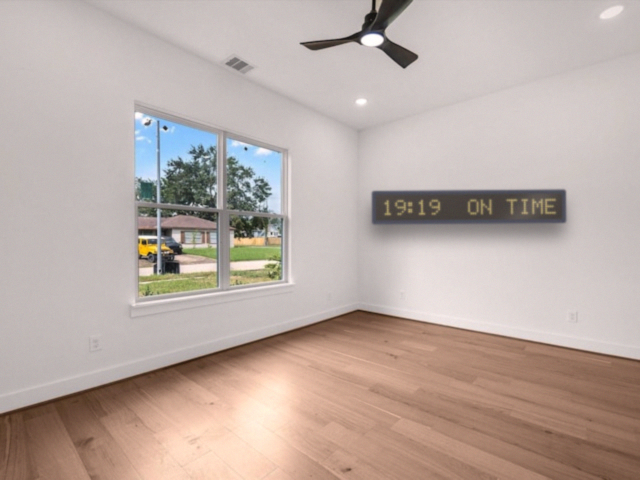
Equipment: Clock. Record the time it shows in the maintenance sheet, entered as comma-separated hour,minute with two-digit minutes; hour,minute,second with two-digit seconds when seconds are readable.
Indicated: 19,19
